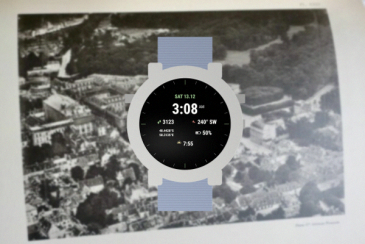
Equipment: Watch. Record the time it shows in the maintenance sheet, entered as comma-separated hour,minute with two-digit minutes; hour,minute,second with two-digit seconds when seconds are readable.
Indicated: 3,08
